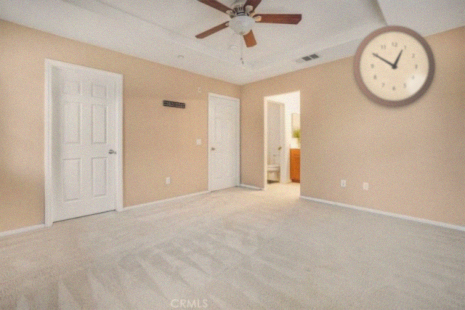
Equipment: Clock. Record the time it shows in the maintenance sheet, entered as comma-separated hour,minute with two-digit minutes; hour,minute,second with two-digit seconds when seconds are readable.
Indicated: 12,50
